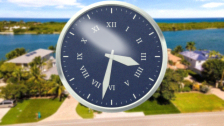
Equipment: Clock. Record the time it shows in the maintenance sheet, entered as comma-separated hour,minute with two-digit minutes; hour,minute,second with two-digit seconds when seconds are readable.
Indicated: 3,32
